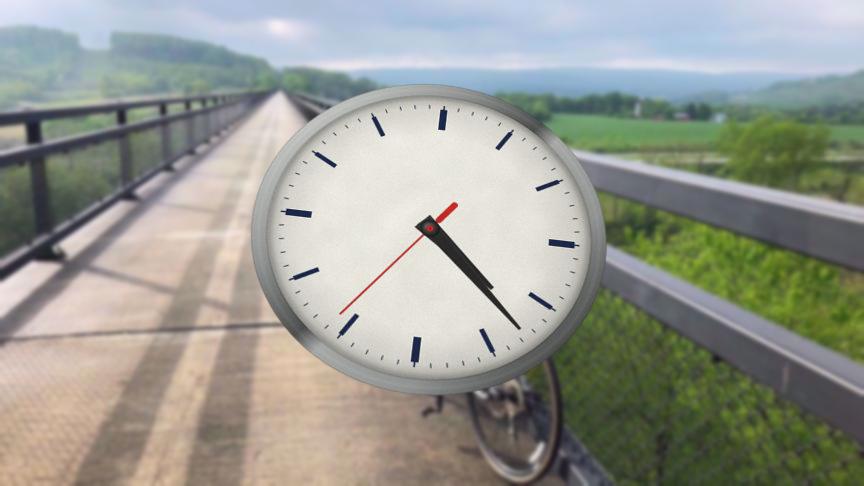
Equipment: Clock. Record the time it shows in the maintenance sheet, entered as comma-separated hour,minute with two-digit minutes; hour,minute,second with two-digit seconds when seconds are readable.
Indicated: 4,22,36
